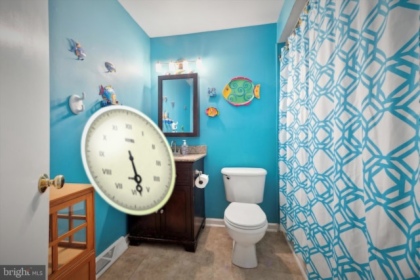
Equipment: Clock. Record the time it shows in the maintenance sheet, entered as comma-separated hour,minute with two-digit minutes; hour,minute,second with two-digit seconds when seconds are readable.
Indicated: 5,28
